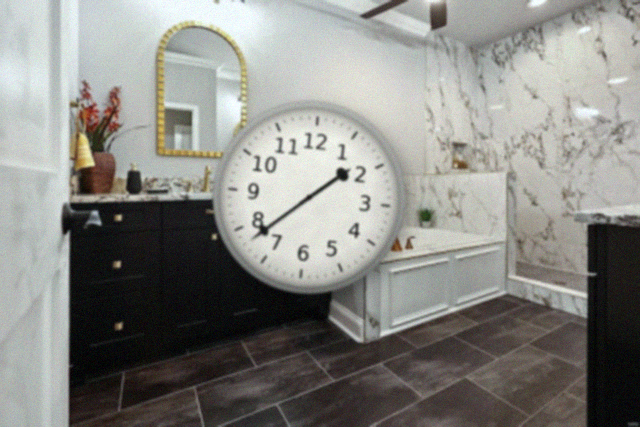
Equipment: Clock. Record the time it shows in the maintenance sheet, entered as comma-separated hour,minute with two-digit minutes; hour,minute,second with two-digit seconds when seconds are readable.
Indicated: 1,38
